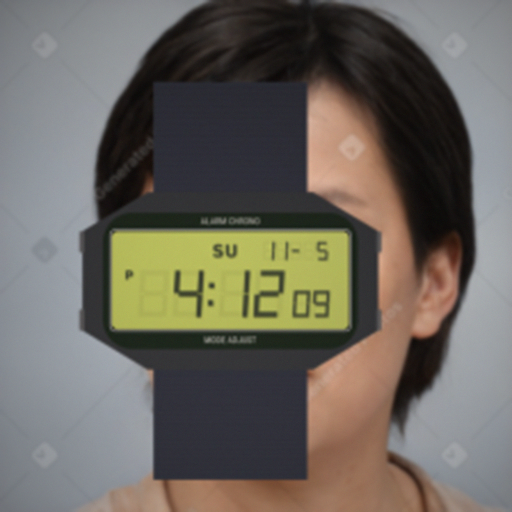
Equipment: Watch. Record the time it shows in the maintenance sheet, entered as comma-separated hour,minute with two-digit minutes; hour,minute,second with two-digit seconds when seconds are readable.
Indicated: 4,12,09
